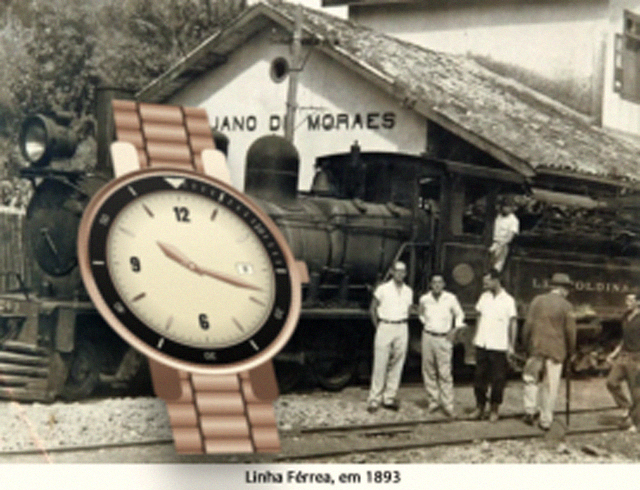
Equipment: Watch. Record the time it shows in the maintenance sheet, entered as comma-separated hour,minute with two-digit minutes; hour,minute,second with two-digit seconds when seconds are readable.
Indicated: 10,18
